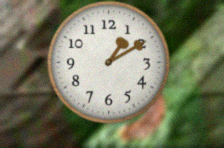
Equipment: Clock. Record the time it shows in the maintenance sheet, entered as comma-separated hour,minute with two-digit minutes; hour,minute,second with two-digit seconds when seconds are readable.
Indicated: 1,10
